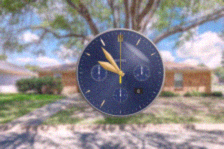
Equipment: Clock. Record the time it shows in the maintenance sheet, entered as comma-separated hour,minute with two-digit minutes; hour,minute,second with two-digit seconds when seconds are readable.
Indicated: 9,54
